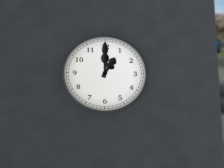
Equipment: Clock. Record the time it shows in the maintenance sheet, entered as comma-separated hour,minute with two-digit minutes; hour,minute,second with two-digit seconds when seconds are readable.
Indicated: 1,00
